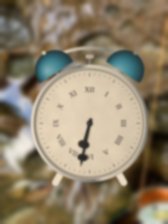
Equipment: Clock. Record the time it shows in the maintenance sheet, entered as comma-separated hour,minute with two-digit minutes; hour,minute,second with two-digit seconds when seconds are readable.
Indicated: 6,32
